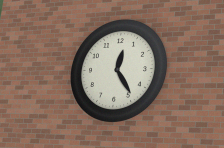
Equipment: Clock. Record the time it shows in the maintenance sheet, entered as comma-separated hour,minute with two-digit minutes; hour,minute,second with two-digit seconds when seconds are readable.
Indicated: 12,24
